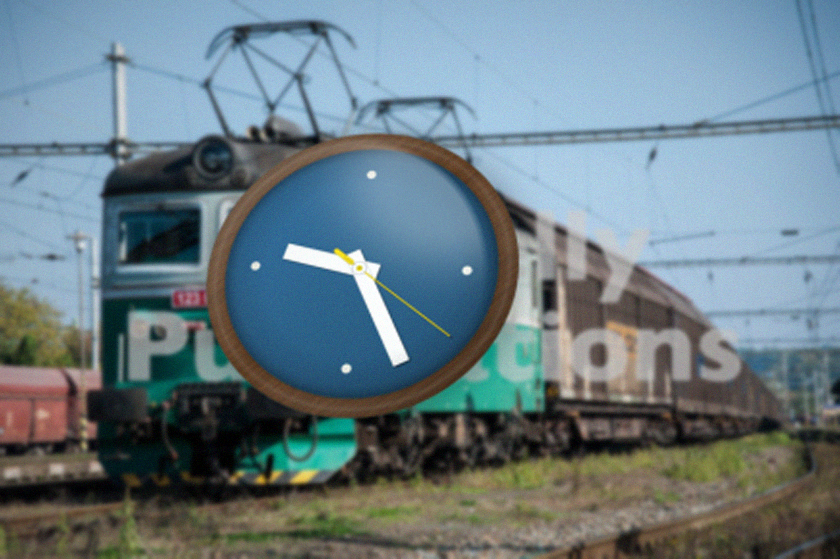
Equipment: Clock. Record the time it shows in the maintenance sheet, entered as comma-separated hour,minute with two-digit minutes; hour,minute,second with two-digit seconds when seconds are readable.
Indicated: 9,25,21
